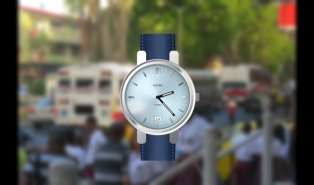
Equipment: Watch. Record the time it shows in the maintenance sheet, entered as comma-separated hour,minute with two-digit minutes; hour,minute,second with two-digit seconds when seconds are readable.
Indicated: 2,23
